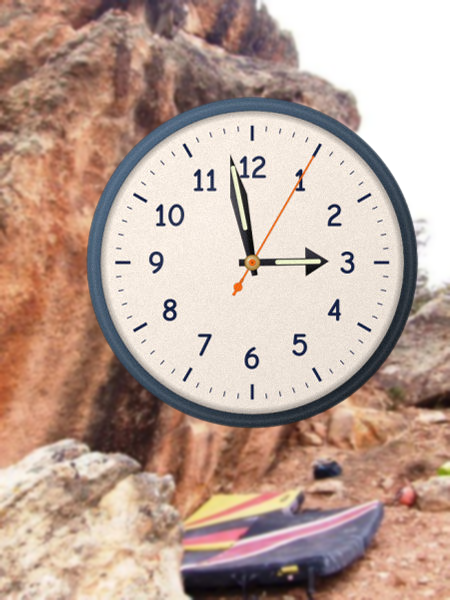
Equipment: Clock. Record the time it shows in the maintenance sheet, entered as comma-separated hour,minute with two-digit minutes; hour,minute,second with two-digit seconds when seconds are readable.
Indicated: 2,58,05
